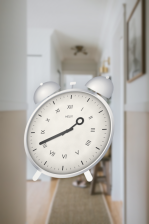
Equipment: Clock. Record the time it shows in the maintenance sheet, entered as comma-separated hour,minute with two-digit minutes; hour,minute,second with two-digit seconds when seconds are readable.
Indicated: 1,41
